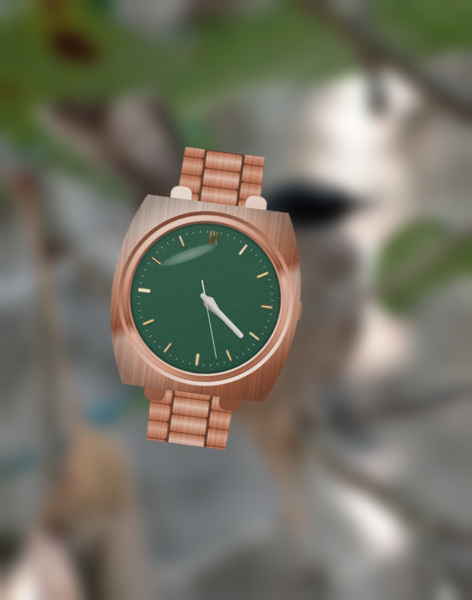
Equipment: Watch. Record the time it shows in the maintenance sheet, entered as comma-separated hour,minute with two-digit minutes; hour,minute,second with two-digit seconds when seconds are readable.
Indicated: 4,21,27
